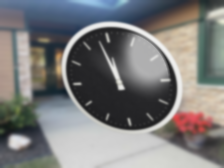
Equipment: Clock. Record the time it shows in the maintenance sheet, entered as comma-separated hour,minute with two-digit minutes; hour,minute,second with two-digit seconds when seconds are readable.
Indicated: 11,58
